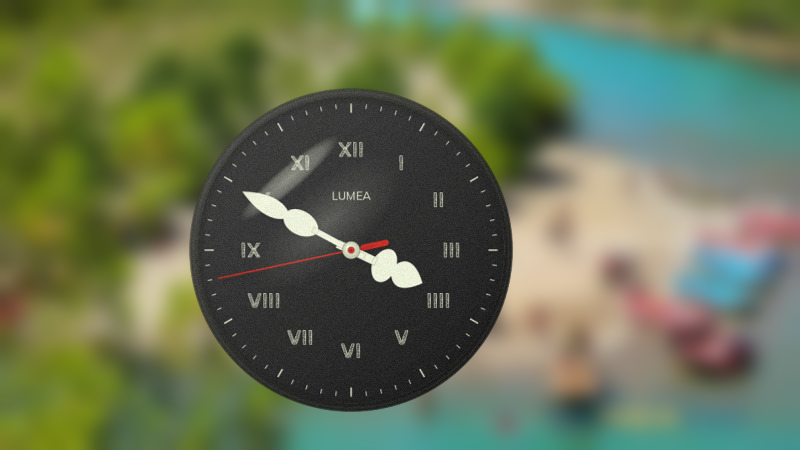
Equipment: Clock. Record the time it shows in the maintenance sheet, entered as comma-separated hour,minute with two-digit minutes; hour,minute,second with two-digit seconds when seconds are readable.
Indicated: 3,49,43
